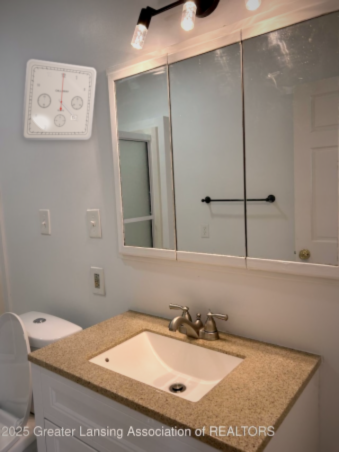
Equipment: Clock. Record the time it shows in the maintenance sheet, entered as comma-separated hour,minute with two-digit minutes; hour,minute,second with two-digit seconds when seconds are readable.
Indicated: 4,22
